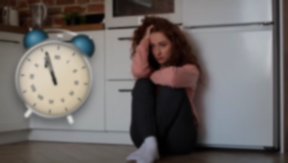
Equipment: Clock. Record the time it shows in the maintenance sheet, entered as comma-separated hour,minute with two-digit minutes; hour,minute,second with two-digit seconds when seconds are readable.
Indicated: 10,56
